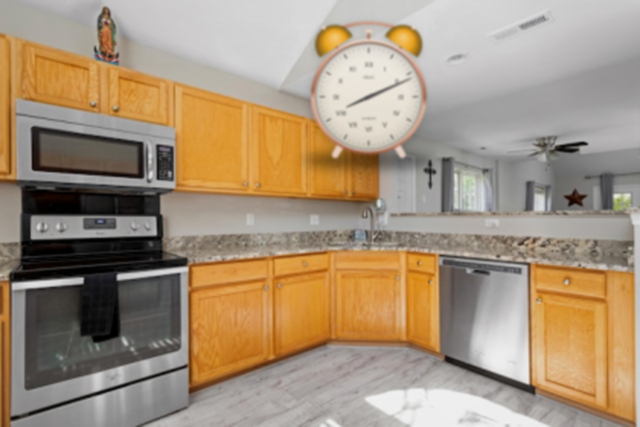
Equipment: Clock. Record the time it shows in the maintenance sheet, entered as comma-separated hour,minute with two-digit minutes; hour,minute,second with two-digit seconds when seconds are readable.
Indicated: 8,11
